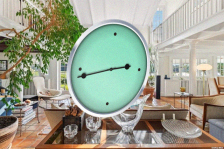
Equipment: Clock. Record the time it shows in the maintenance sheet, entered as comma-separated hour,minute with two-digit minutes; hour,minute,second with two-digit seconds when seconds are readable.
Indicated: 2,43
